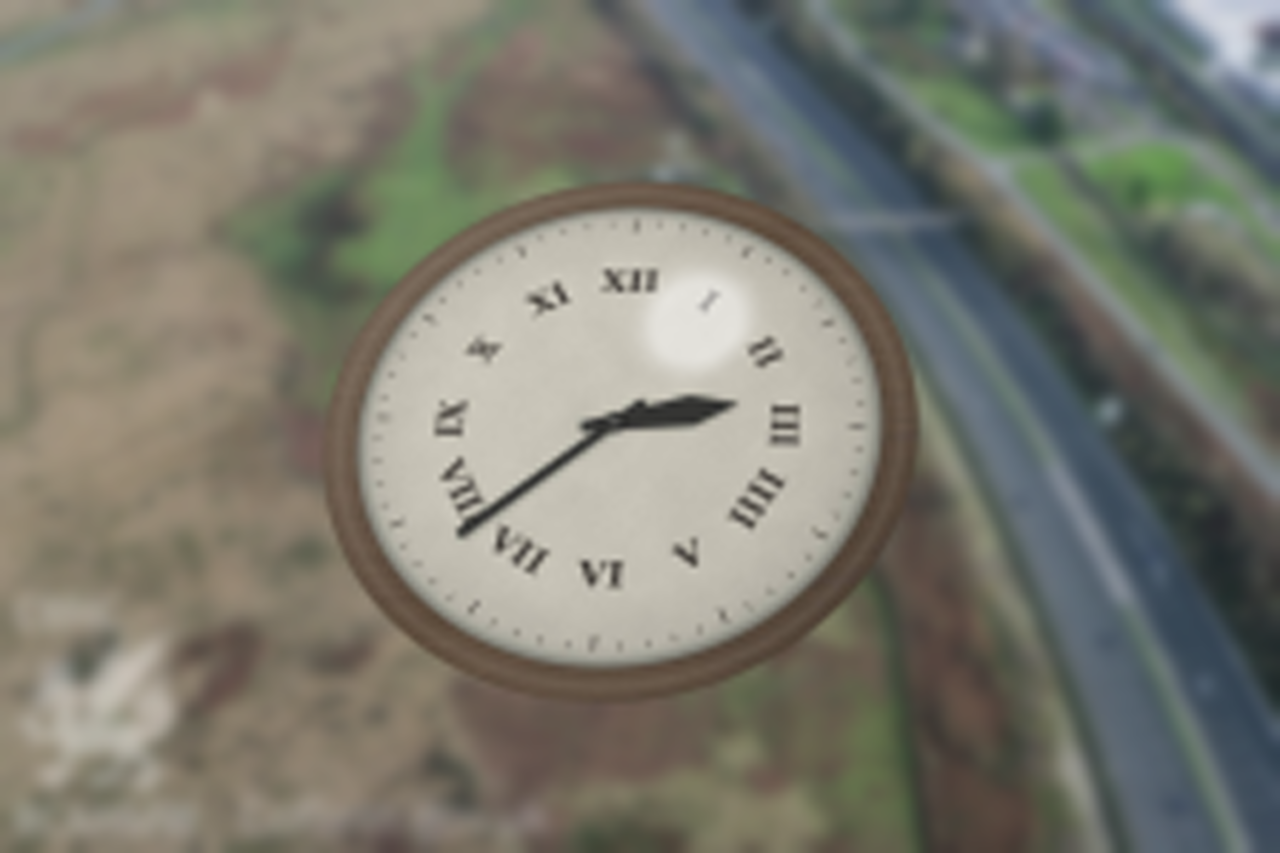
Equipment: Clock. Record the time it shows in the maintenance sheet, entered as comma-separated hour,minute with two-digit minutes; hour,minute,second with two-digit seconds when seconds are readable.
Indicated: 2,38
